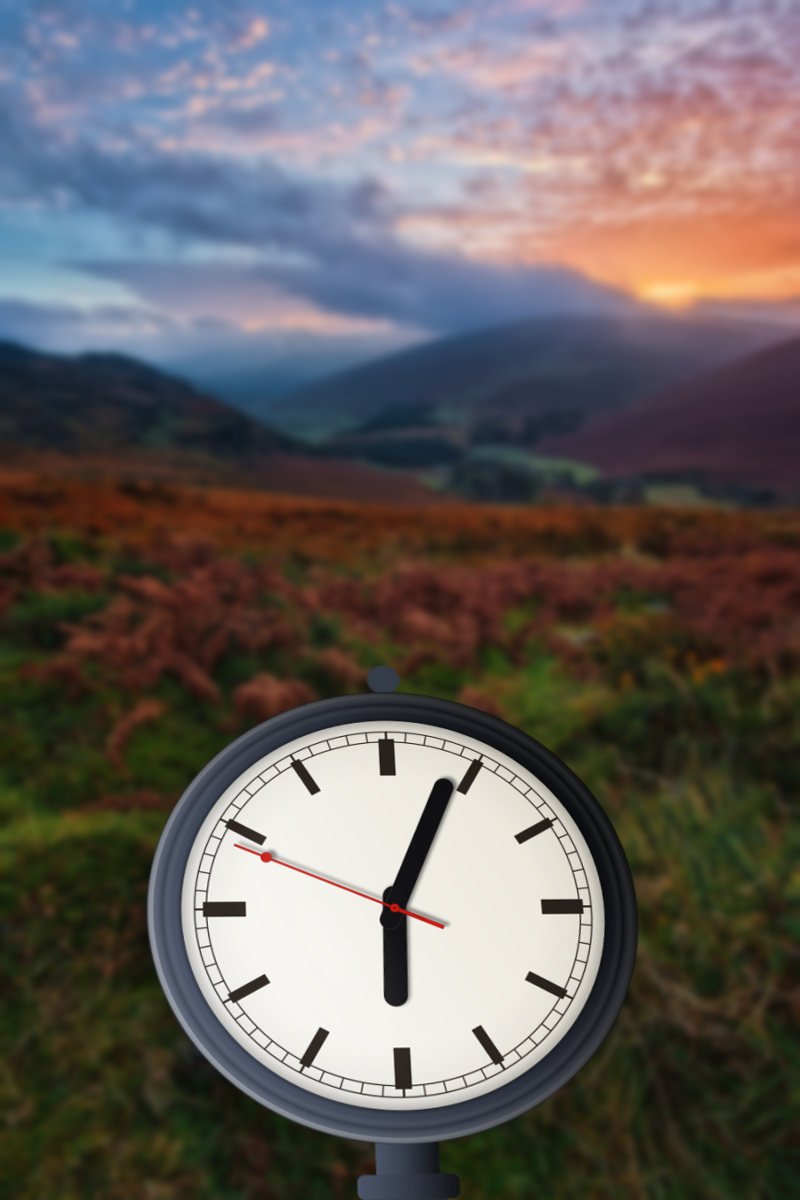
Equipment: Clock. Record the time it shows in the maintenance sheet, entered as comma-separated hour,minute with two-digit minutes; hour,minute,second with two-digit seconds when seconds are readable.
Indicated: 6,03,49
